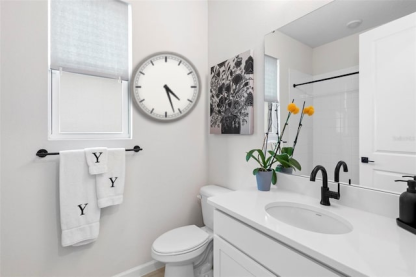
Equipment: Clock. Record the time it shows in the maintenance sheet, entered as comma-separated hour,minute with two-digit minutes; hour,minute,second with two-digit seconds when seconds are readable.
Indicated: 4,27
